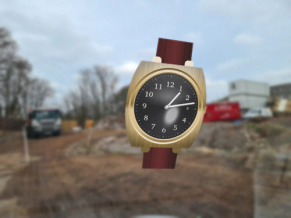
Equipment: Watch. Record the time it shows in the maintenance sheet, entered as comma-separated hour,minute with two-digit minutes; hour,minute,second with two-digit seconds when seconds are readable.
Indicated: 1,13
